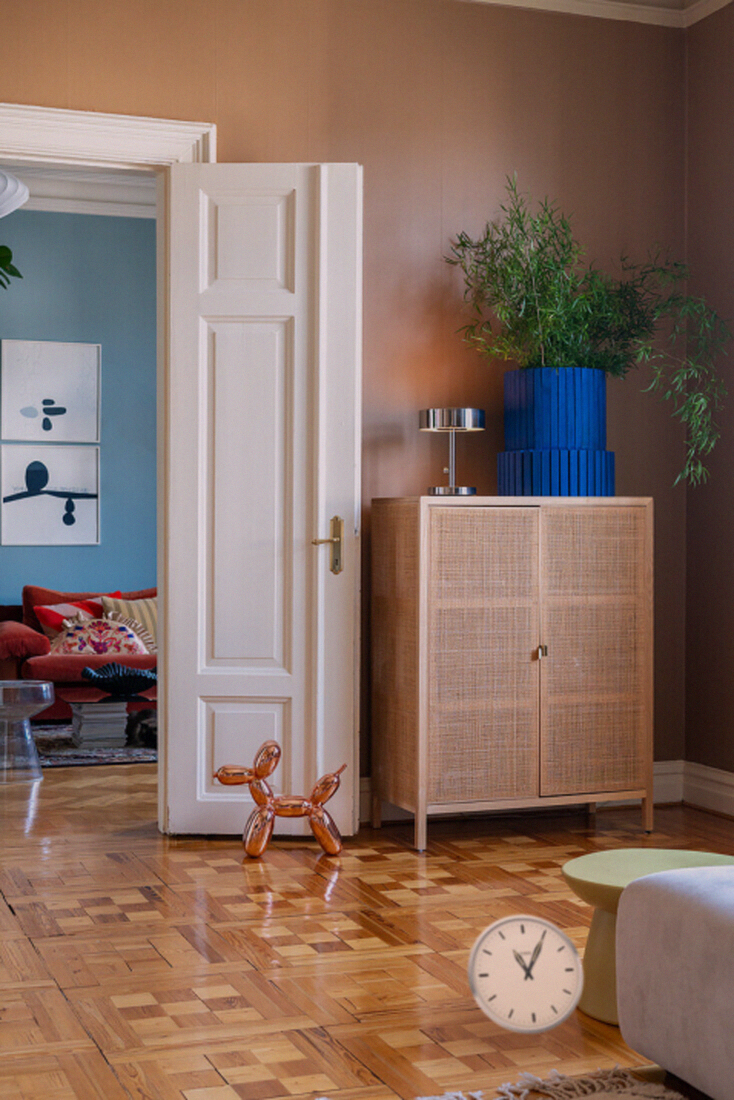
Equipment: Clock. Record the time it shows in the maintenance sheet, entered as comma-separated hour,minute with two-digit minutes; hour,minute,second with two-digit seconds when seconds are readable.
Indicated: 11,05
